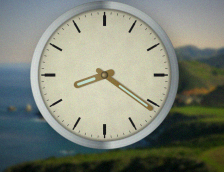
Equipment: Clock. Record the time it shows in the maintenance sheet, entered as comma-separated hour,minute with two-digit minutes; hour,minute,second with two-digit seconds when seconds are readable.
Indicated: 8,21
